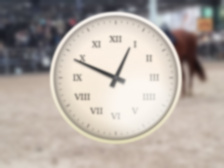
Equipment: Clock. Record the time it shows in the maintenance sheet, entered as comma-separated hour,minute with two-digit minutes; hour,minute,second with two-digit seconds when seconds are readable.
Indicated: 12,49
